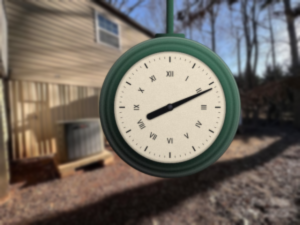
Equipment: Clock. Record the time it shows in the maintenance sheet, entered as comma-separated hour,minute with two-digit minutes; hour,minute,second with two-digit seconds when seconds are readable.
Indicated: 8,11
